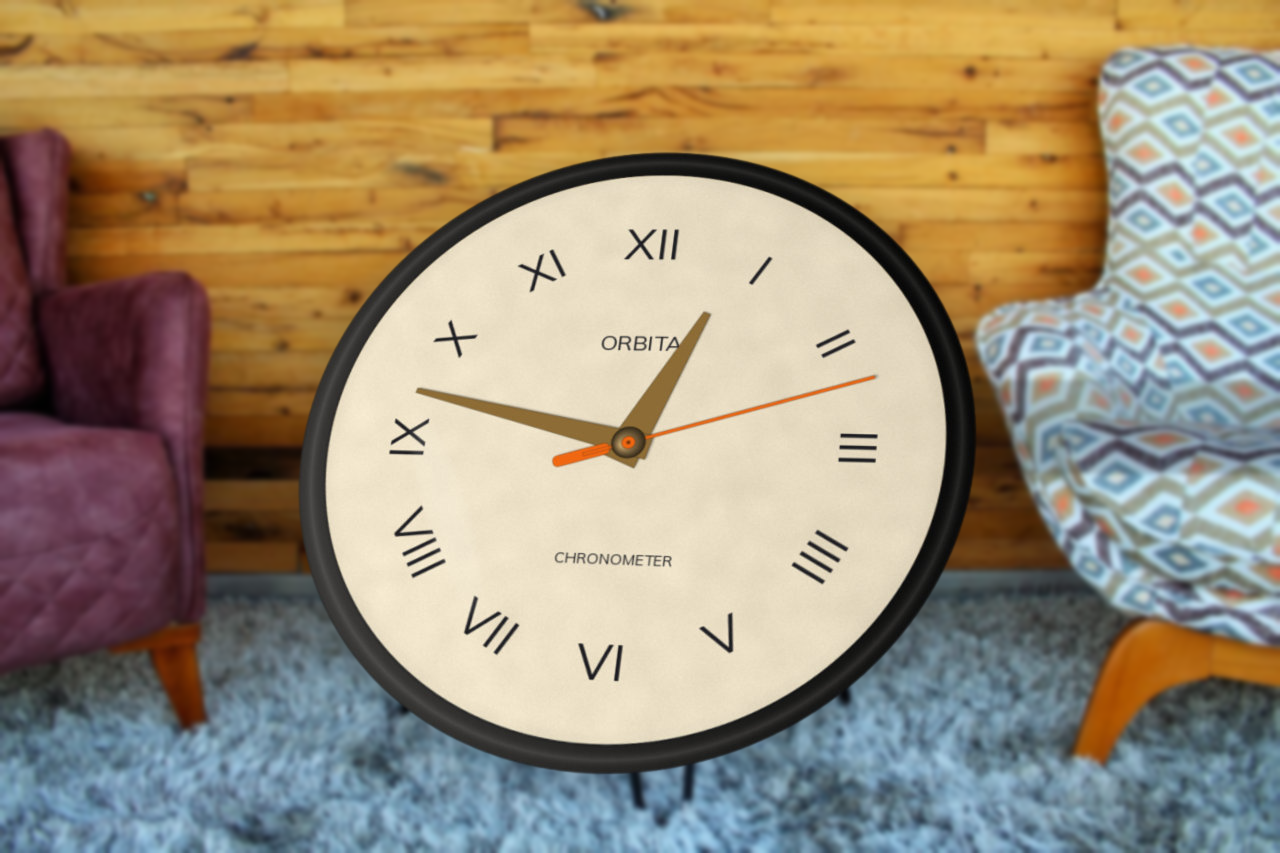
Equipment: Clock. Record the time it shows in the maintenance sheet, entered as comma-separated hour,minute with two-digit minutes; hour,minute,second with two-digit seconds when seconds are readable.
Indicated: 12,47,12
